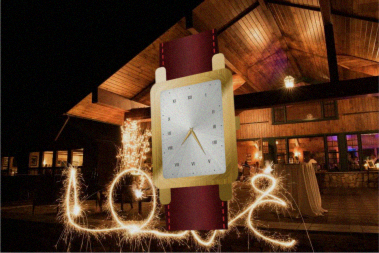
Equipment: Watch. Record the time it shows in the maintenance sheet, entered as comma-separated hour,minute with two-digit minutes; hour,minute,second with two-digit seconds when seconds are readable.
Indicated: 7,25
